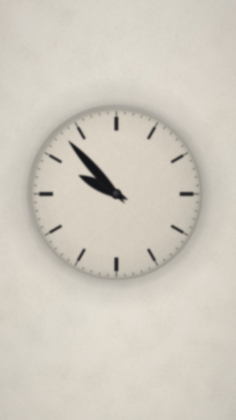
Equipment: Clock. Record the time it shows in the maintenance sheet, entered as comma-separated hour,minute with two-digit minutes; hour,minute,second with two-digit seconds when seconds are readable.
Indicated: 9,53
